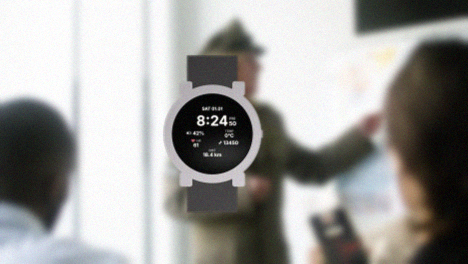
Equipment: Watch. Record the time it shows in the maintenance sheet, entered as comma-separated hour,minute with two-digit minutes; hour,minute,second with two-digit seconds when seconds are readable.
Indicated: 8,24
